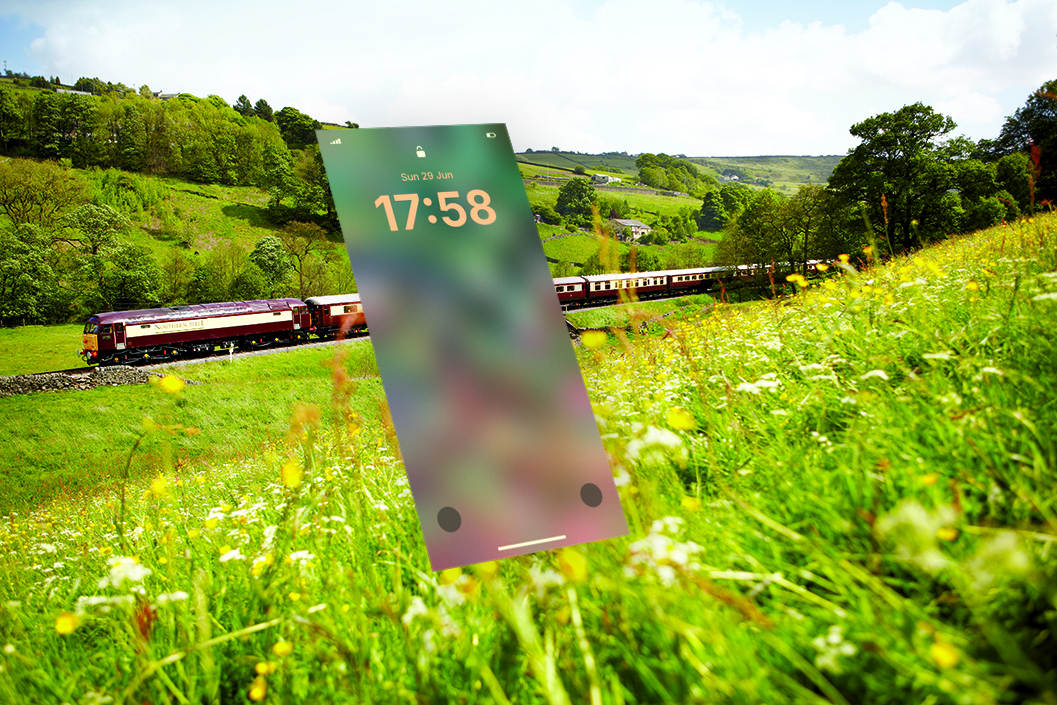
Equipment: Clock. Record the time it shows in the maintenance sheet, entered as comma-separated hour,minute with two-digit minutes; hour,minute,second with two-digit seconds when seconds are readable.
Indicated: 17,58
